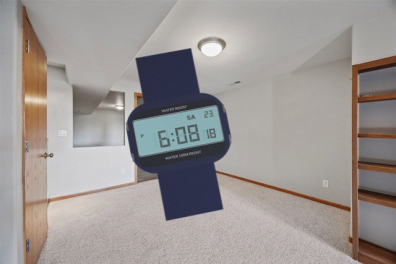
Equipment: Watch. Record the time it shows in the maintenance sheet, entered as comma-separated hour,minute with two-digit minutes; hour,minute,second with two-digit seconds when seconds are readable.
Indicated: 6,08,18
